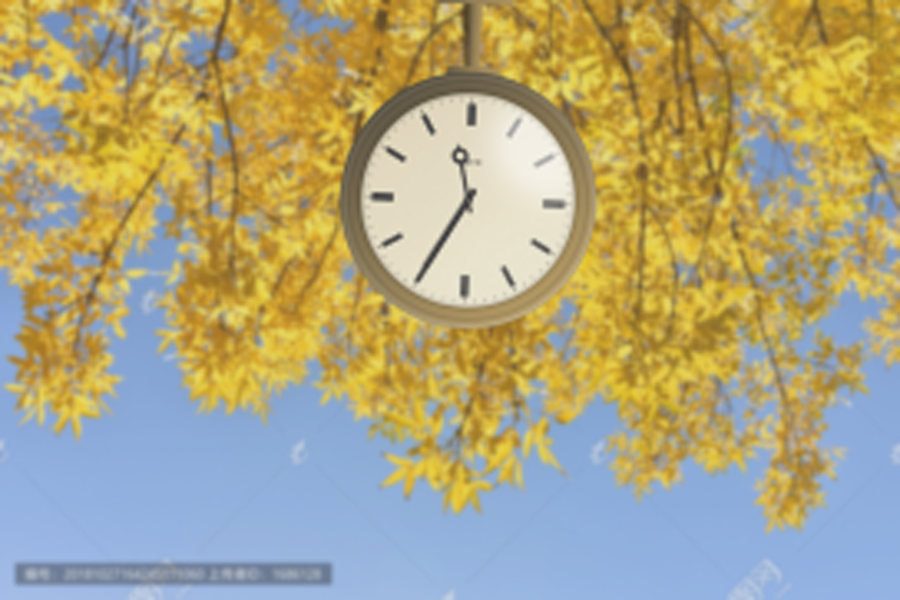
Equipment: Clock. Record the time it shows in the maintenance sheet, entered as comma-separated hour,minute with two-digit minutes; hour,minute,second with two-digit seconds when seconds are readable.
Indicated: 11,35
